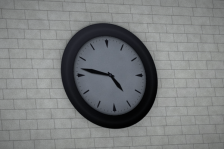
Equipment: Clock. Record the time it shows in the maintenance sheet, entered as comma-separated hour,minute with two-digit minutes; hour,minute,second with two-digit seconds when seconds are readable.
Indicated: 4,47
